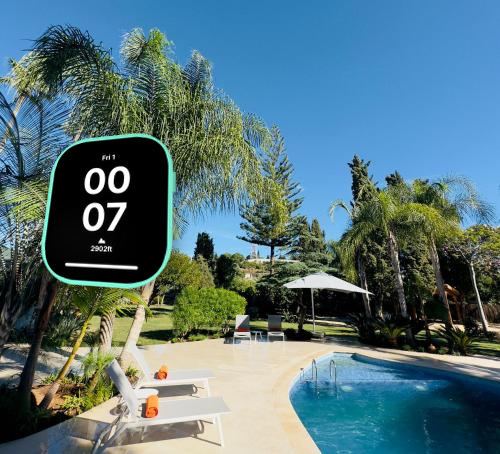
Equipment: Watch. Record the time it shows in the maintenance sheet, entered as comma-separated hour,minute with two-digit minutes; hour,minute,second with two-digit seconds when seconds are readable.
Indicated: 0,07
